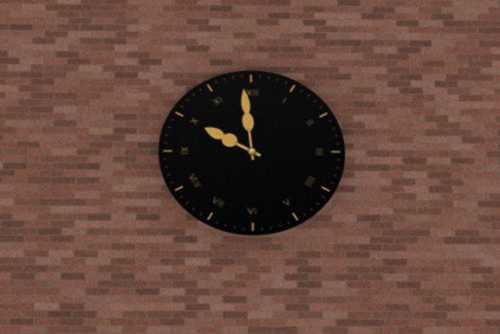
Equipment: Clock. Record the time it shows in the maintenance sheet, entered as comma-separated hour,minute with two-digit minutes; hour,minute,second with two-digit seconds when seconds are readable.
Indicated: 9,59
